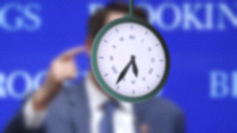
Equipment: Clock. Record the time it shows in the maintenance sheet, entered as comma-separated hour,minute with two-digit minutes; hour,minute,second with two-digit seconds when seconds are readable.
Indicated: 5,36
